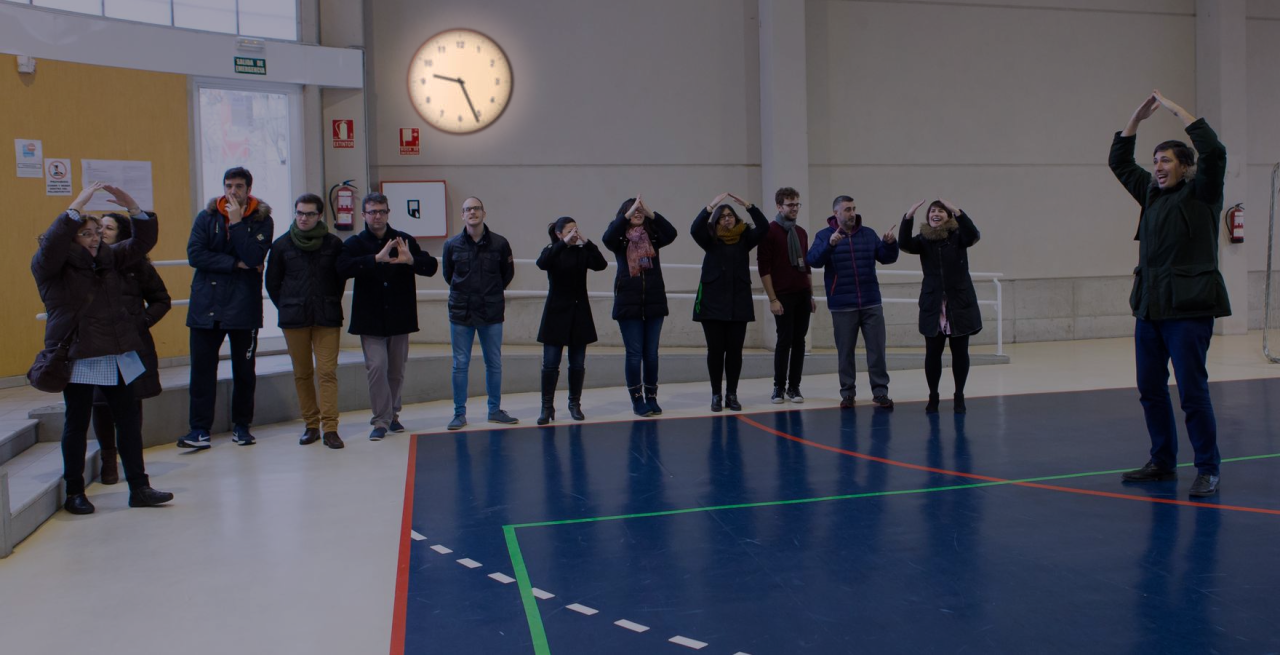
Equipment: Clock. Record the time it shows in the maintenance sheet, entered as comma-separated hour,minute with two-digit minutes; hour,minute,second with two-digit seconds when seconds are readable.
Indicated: 9,26
